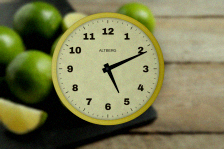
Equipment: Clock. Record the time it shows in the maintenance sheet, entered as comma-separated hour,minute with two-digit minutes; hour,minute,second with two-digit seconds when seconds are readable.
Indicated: 5,11
